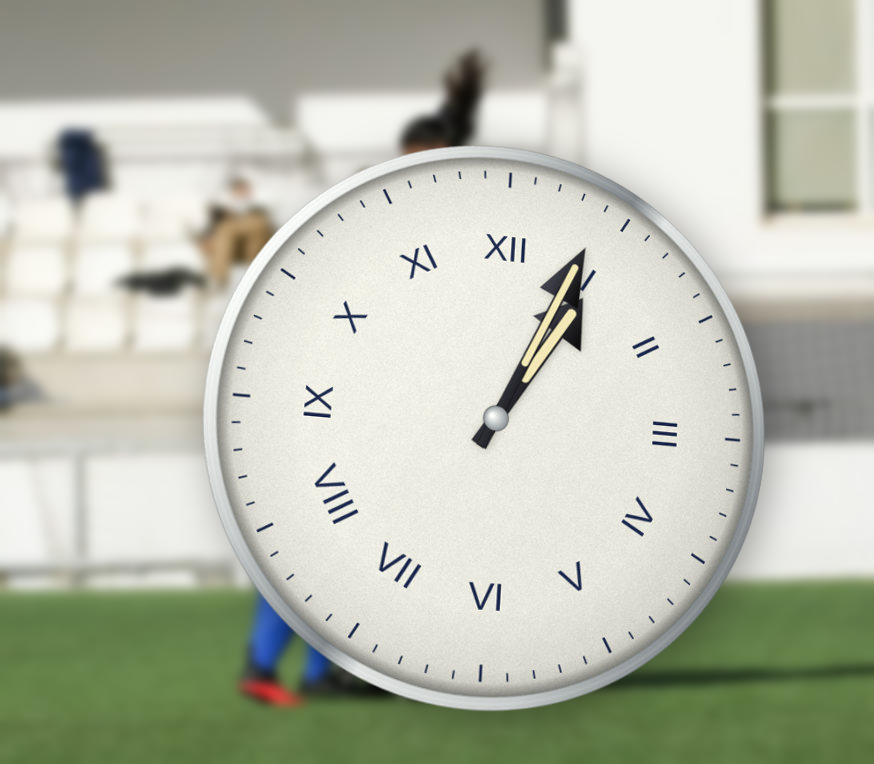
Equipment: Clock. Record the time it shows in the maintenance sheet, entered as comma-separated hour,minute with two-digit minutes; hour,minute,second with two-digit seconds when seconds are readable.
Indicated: 1,04
